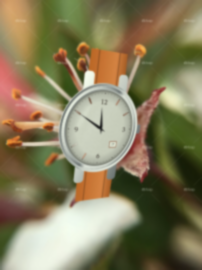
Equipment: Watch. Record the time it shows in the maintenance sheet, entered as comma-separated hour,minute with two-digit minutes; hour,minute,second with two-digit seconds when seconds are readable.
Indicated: 11,50
